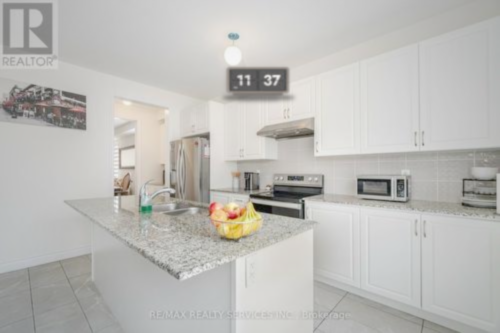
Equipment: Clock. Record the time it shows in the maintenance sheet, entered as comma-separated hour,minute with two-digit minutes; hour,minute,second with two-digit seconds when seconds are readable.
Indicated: 11,37
